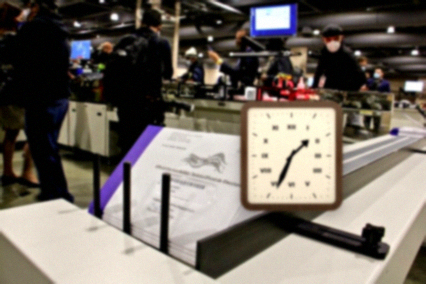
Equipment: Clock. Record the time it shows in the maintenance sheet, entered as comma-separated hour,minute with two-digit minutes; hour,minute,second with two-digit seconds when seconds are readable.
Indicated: 1,34
